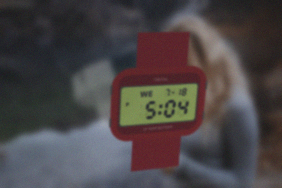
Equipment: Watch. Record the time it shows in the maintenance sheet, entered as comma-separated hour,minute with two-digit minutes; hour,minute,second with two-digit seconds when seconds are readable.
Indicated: 5,04
